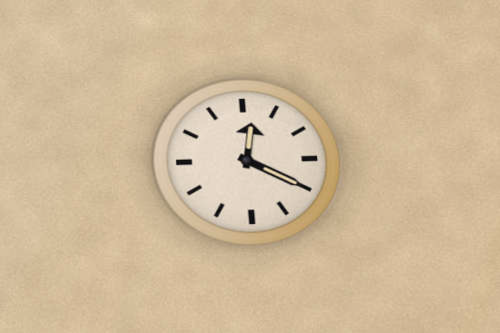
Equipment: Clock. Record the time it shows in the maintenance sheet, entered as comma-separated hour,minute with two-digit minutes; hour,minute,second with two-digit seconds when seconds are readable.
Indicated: 12,20
